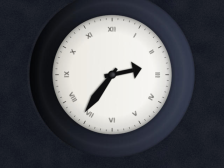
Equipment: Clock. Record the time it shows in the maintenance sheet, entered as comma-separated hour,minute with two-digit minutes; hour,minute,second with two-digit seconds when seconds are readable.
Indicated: 2,36
